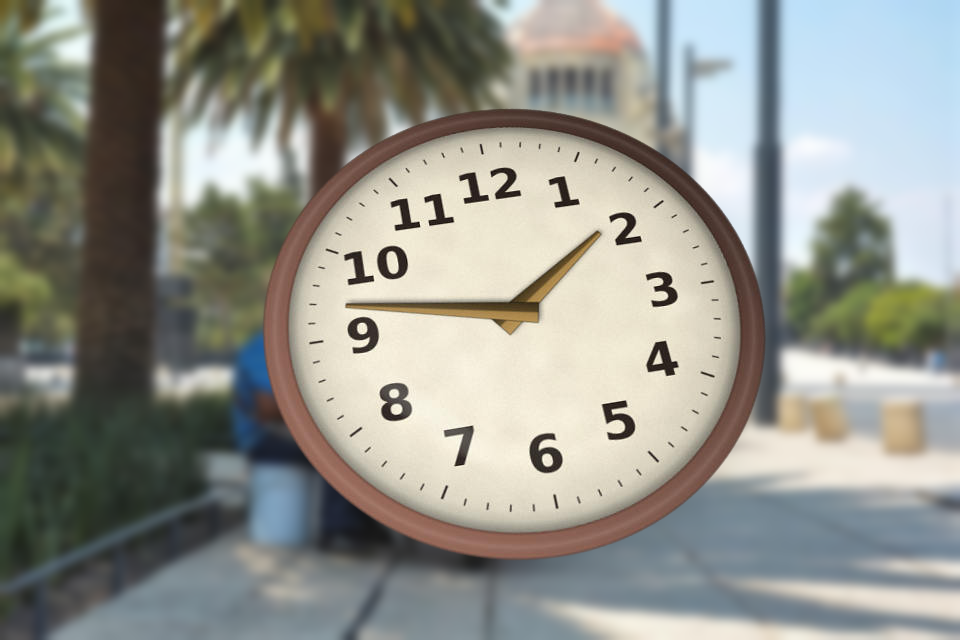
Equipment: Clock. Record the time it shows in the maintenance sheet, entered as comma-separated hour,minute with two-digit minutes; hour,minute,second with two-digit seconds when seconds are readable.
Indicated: 1,47
